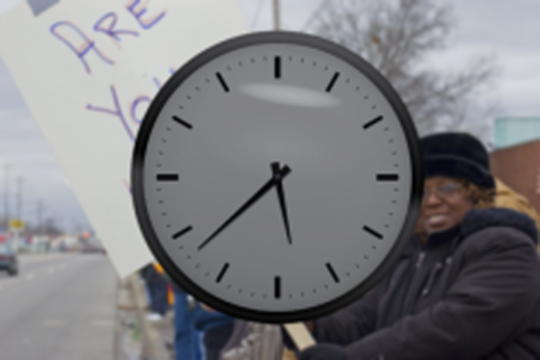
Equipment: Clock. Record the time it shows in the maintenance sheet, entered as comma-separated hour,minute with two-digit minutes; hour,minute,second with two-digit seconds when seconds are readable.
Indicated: 5,38
